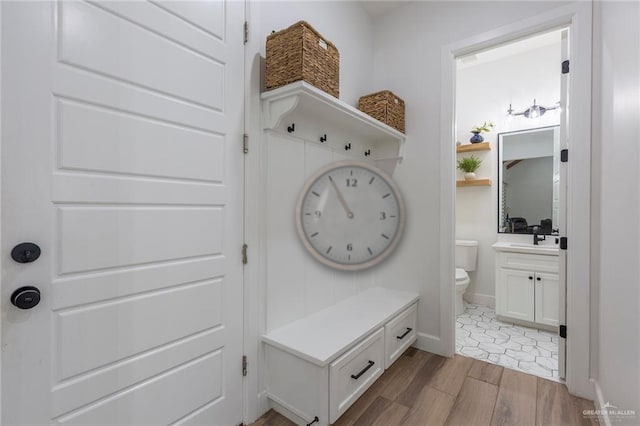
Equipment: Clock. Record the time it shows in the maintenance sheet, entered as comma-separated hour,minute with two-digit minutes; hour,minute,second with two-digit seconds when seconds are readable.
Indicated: 10,55
